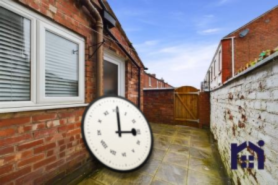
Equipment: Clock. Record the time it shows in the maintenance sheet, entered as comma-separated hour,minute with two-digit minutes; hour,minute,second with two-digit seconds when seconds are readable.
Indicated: 3,01
